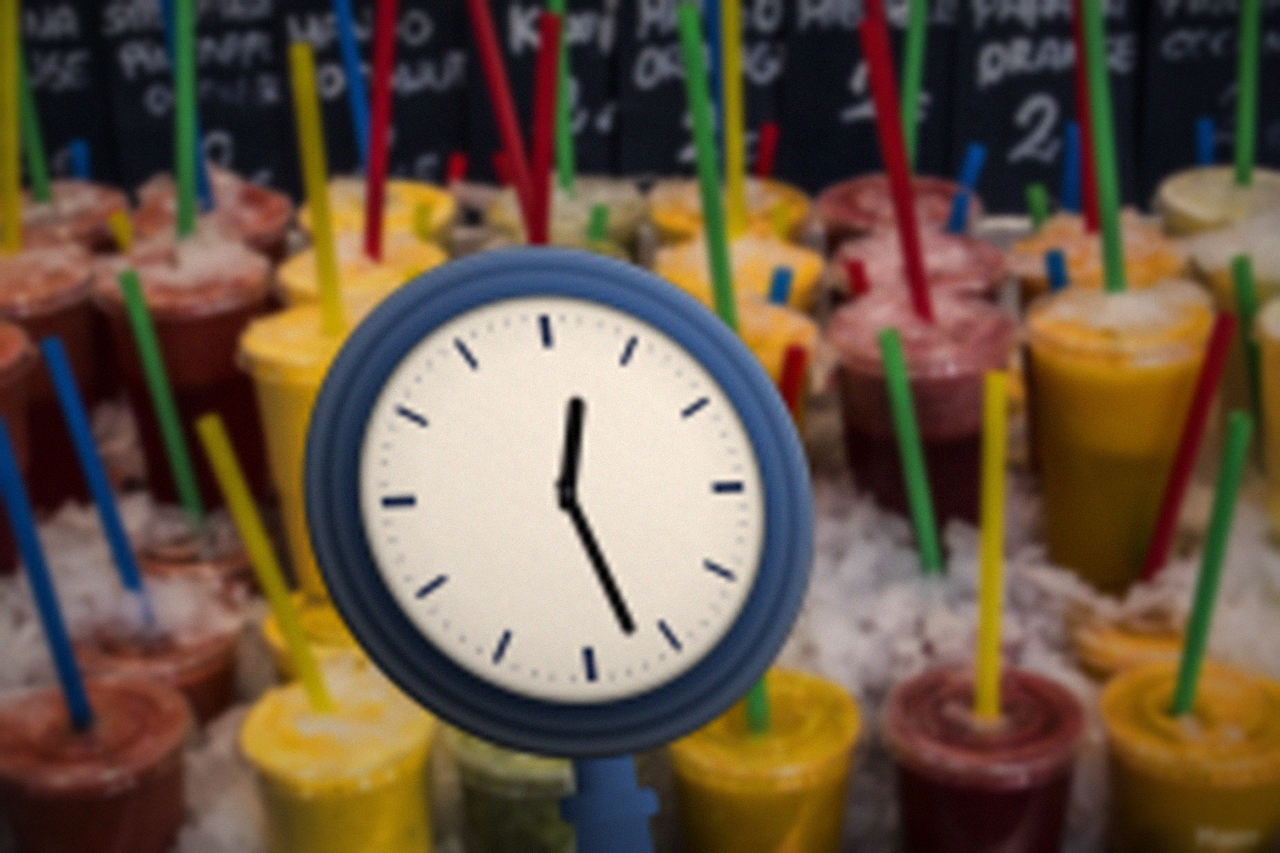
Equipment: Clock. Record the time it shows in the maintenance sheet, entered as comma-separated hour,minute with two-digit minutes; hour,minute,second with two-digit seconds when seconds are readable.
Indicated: 12,27
